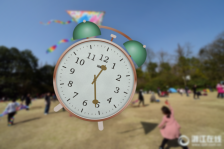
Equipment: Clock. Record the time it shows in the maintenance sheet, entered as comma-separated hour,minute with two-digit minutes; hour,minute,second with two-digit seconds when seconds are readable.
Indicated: 12,26
